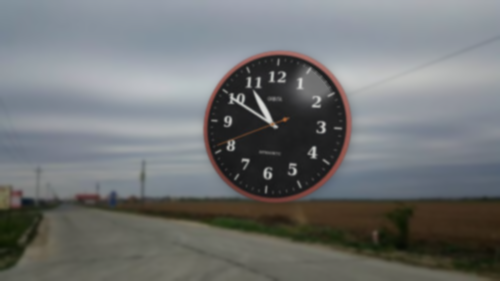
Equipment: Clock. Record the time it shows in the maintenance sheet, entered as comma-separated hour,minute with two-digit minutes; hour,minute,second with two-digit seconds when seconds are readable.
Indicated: 10,49,41
